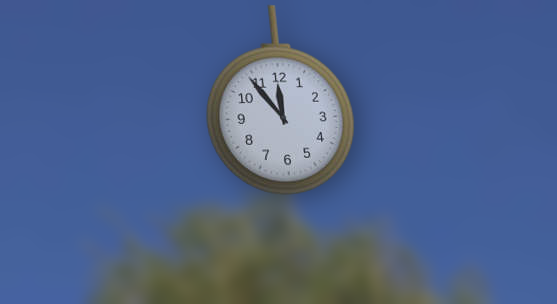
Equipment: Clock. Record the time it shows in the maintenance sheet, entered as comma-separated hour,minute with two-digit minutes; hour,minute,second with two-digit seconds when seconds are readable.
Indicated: 11,54
